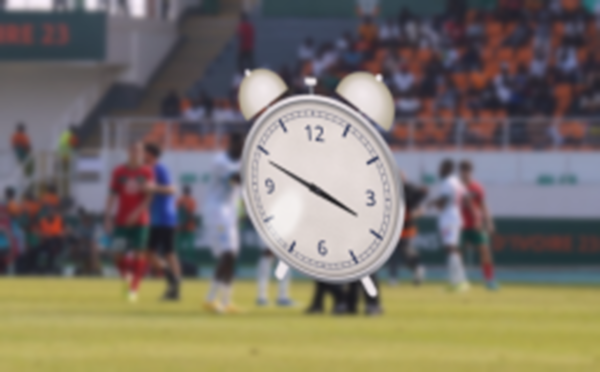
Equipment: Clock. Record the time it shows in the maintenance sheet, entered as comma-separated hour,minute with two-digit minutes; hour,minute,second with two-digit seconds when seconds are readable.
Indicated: 3,49
